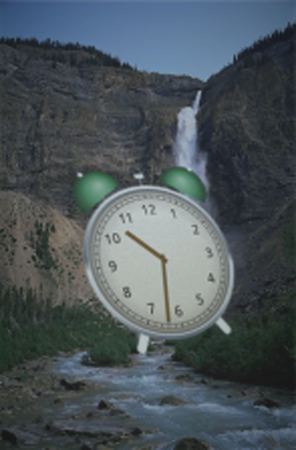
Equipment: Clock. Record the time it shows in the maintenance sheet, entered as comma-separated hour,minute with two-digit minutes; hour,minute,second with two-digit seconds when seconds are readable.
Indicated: 10,32
